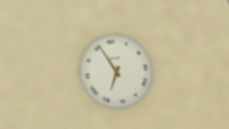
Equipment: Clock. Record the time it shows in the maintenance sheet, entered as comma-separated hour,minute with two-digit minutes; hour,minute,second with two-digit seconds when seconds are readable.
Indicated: 6,56
